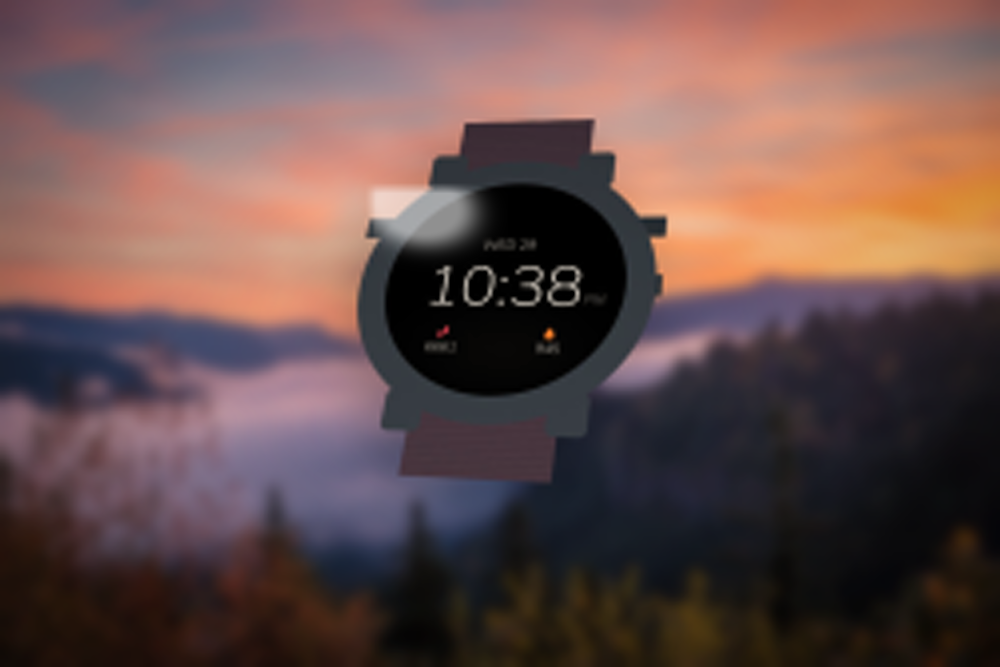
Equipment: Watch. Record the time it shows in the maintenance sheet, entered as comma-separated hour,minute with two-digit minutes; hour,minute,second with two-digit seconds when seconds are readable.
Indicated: 10,38
